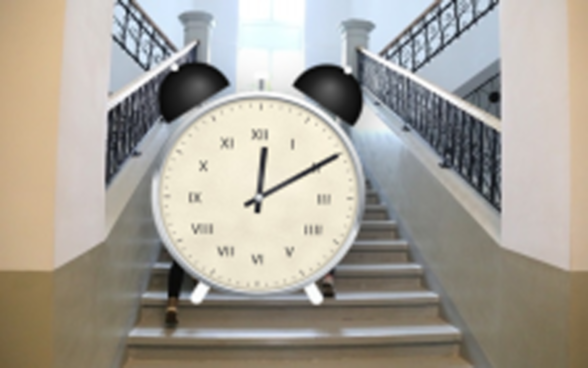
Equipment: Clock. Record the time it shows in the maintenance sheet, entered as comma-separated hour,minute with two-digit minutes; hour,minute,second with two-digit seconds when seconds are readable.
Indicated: 12,10
